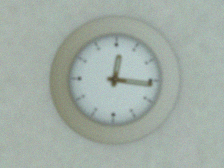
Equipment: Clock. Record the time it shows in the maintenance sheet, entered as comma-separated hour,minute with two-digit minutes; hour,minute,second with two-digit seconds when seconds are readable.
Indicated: 12,16
